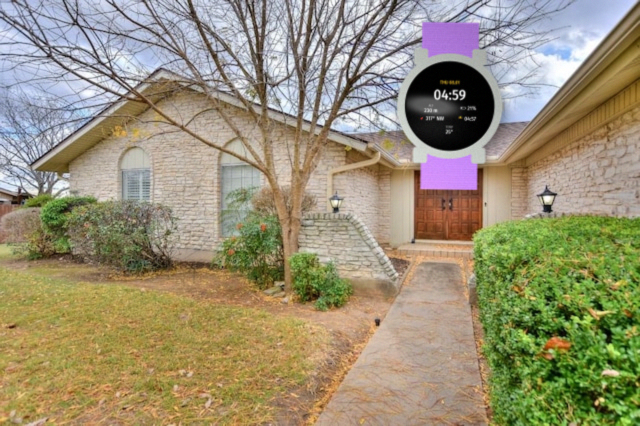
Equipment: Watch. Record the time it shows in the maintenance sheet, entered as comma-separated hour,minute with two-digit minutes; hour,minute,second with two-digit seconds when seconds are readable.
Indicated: 4,59
